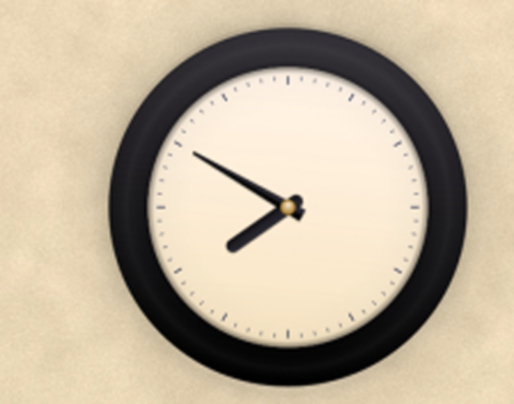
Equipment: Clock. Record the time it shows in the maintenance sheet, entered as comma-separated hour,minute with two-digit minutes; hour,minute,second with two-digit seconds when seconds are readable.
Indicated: 7,50
